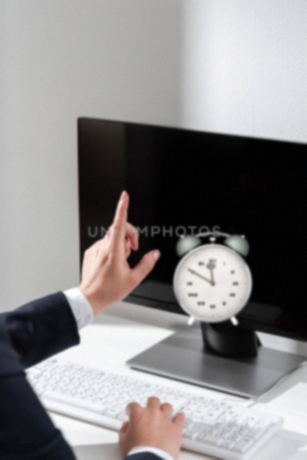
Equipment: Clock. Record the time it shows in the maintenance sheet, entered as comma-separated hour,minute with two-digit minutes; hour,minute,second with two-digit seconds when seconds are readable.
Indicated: 11,50
